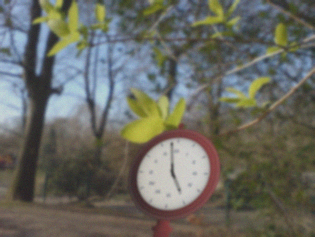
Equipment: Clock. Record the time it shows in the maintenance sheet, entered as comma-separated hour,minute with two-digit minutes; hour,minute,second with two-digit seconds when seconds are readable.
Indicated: 4,58
